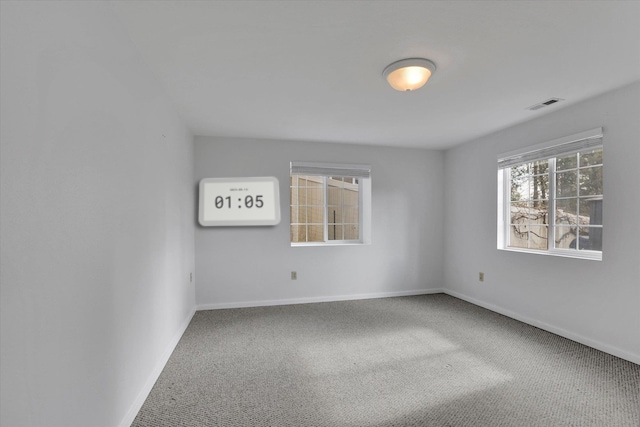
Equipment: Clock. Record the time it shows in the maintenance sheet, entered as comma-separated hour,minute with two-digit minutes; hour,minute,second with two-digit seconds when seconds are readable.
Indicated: 1,05
